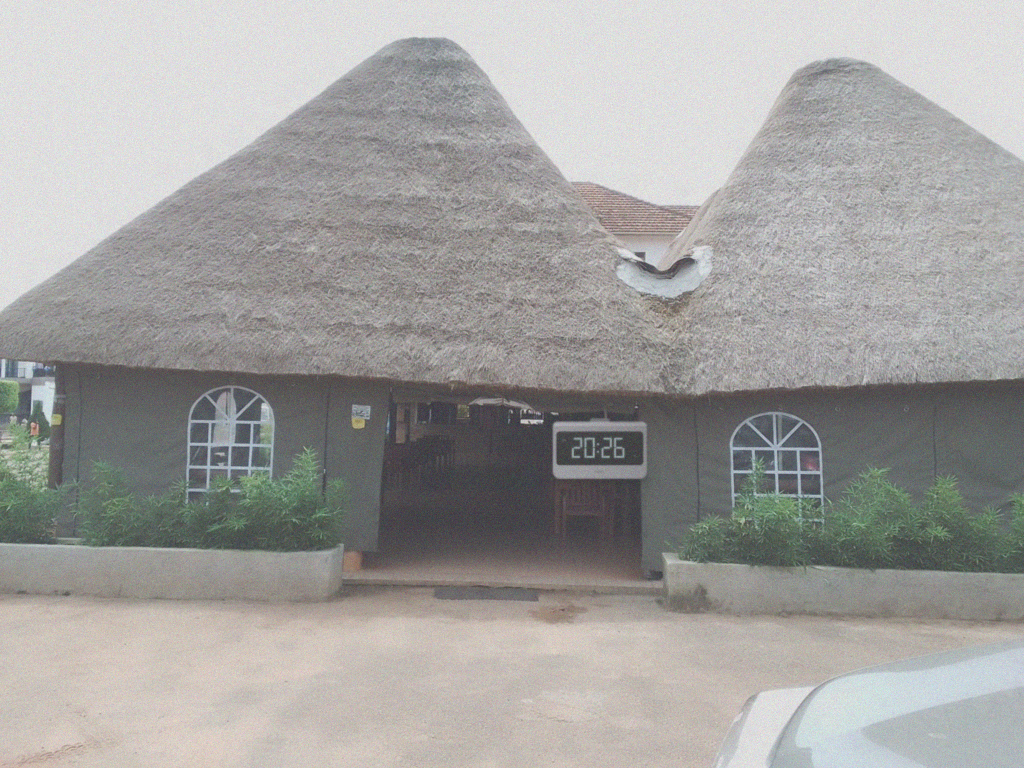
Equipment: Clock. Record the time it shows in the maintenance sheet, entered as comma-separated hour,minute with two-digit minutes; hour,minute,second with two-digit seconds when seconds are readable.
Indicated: 20,26
